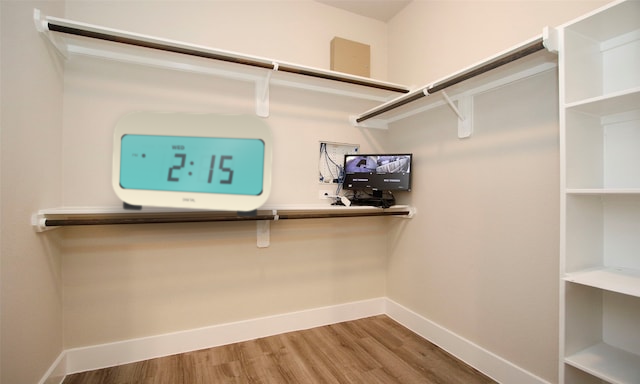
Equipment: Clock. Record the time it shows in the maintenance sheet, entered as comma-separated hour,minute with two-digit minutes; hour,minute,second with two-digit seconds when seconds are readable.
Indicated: 2,15
